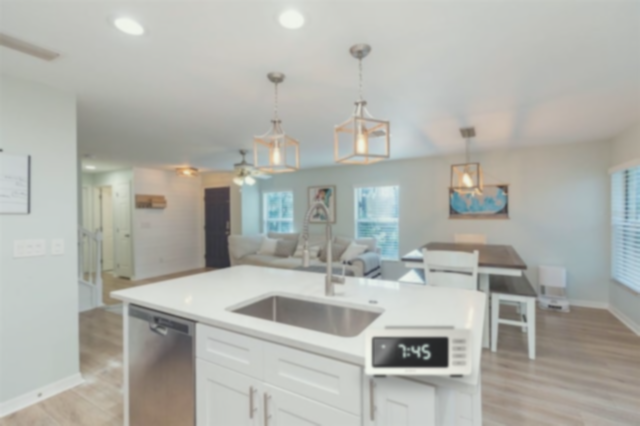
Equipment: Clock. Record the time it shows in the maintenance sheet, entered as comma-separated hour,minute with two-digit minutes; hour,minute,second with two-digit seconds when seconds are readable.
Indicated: 7,45
